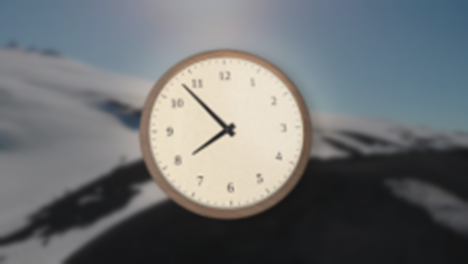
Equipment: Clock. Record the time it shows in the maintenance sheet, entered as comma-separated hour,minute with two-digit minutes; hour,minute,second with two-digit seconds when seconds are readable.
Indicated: 7,53
